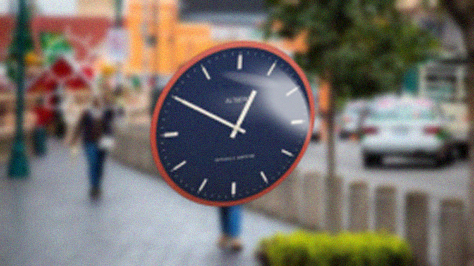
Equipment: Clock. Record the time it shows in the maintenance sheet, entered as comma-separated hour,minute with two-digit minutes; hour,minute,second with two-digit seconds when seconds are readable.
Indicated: 12,50
